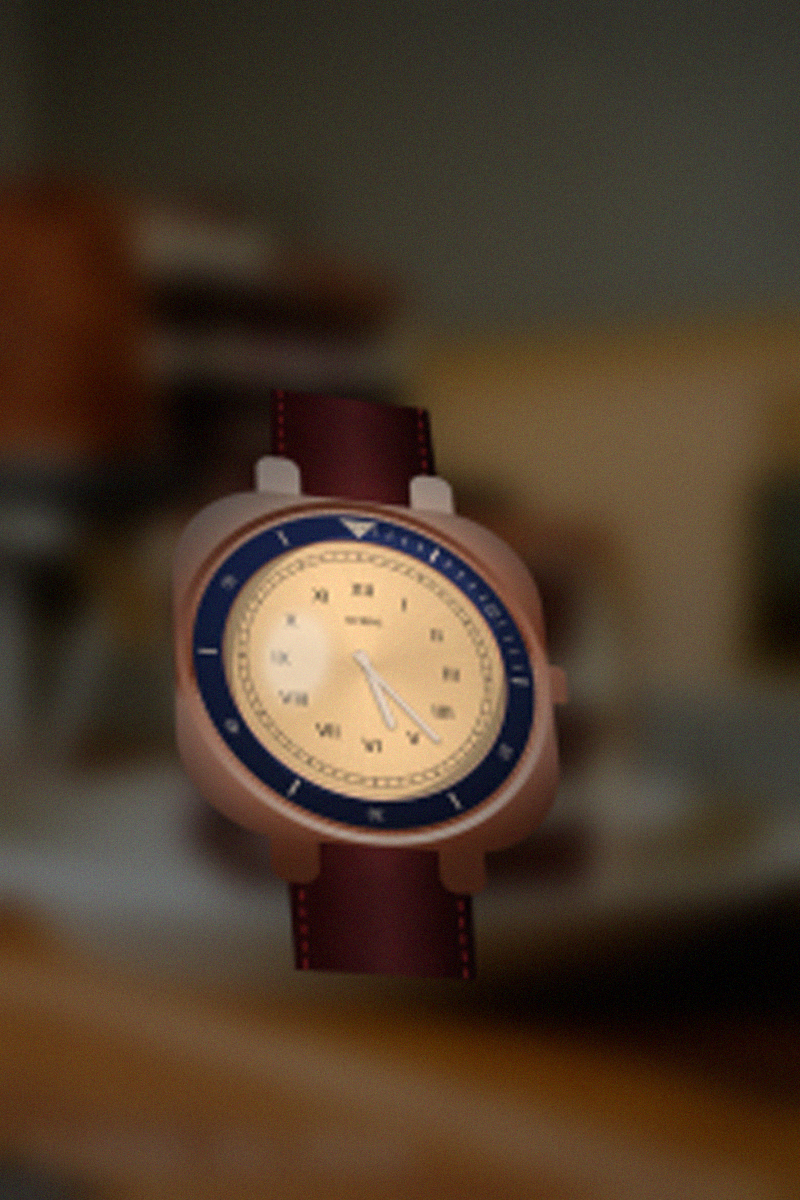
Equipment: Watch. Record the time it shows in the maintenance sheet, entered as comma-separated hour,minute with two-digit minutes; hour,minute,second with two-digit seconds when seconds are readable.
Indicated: 5,23
